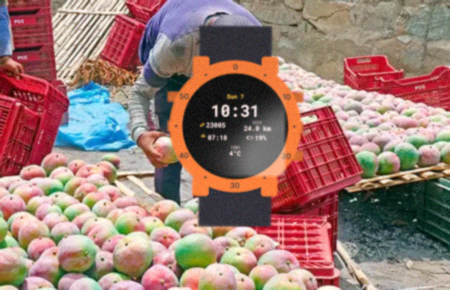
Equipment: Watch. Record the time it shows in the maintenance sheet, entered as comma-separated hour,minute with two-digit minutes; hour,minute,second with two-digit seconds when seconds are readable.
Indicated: 10,31
